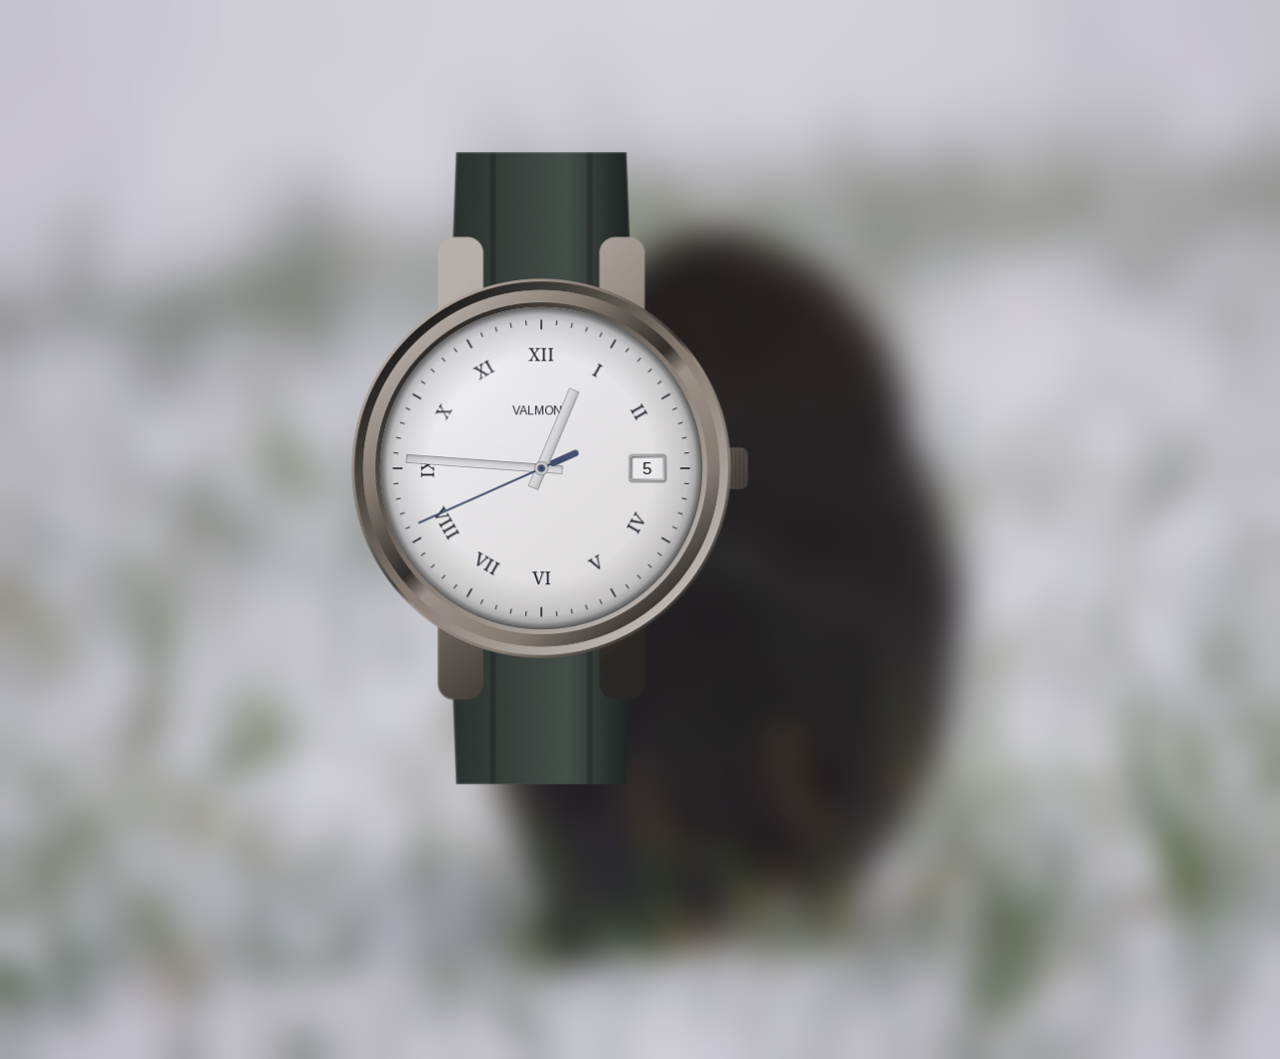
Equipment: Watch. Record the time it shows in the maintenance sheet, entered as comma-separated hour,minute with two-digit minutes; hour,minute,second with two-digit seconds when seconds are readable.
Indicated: 12,45,41
